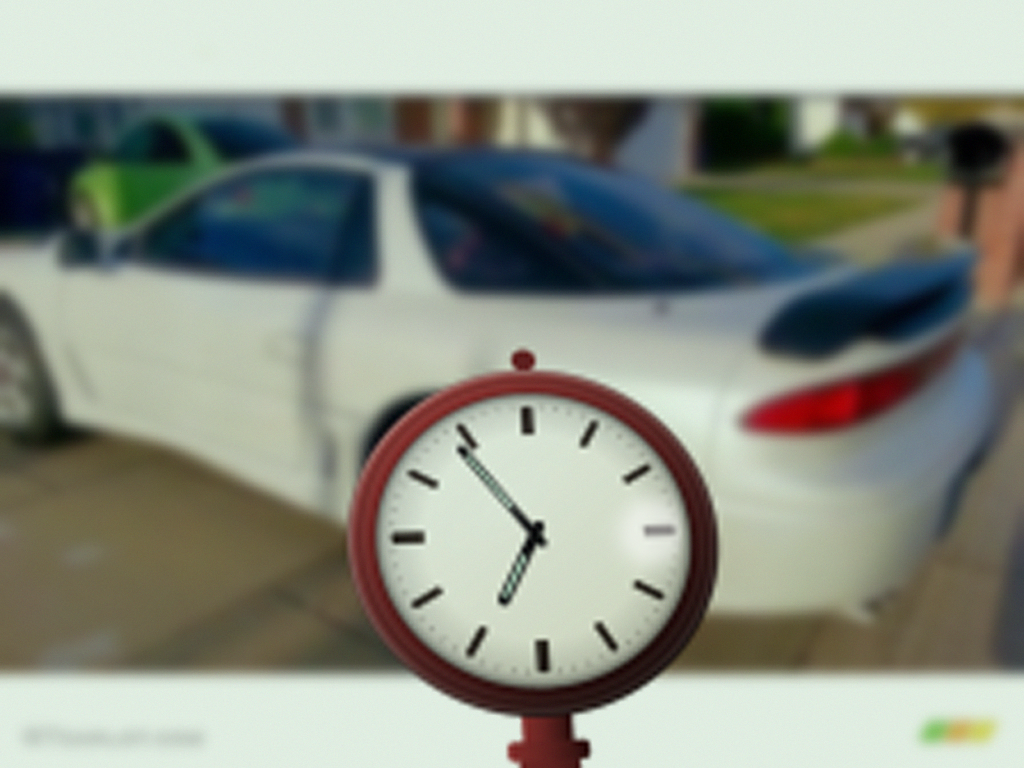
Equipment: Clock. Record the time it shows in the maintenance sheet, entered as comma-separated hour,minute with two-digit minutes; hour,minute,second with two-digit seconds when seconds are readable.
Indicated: 6,54
